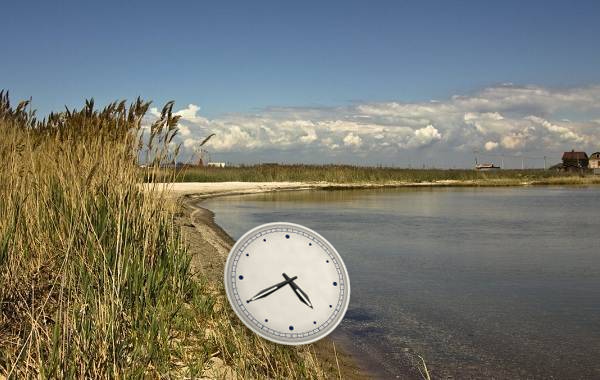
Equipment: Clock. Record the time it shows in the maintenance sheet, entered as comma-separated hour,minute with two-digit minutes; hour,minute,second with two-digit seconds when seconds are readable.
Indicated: 4,40
